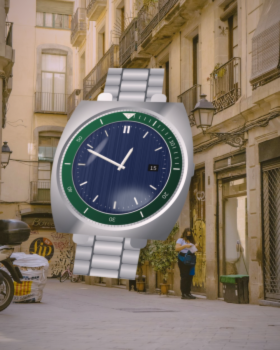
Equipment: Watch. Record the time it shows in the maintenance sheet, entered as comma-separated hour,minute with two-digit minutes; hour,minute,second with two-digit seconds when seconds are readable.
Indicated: 12,49
